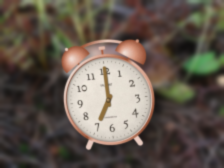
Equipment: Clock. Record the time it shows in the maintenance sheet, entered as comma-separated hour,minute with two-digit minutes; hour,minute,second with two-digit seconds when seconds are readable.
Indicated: 7,00
